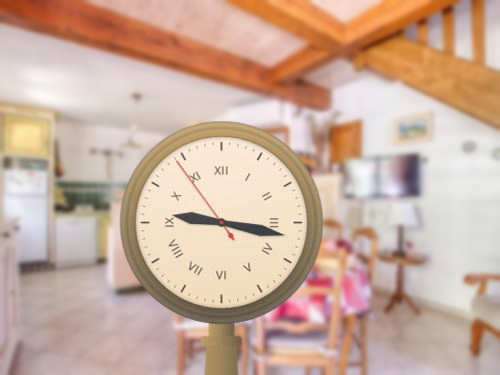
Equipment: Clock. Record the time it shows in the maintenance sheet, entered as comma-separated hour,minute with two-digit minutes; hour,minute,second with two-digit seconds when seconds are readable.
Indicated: 9,16,54
